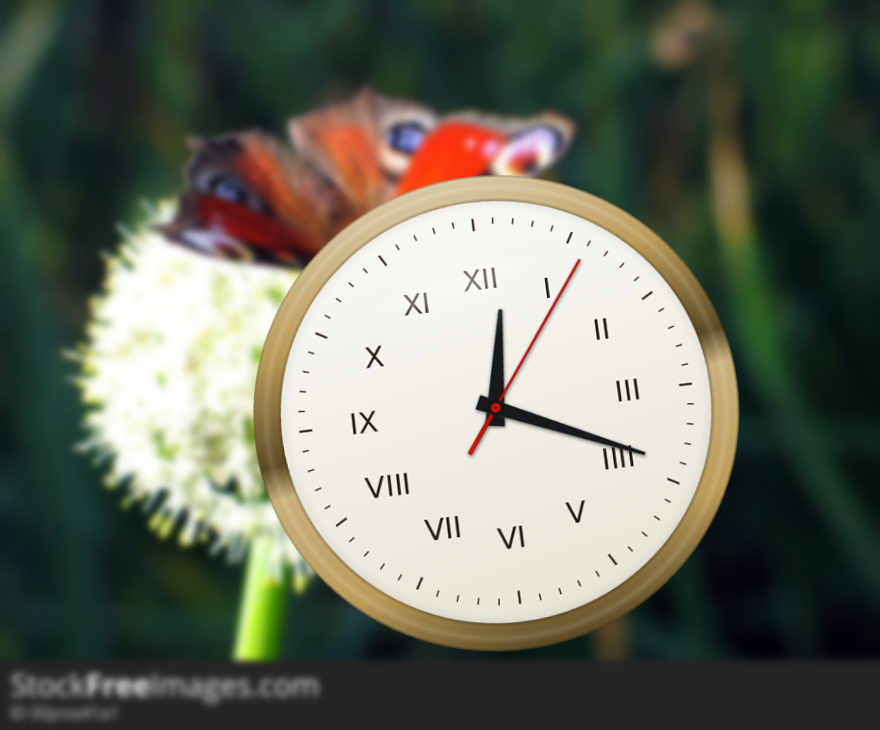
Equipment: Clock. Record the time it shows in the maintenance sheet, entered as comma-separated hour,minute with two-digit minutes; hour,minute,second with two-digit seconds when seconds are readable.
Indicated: 12,19,06
